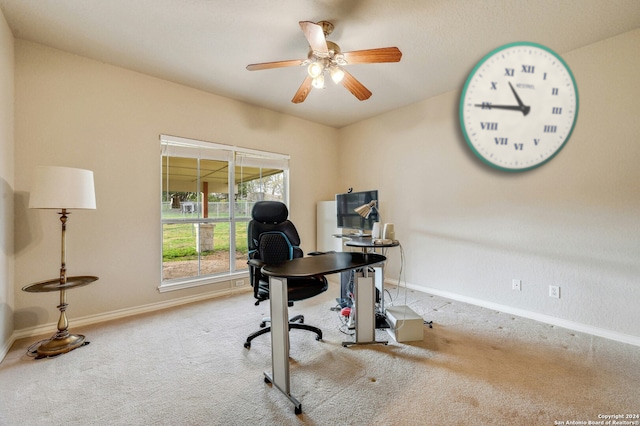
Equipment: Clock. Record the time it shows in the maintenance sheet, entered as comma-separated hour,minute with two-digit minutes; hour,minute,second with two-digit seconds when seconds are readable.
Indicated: 10,45
